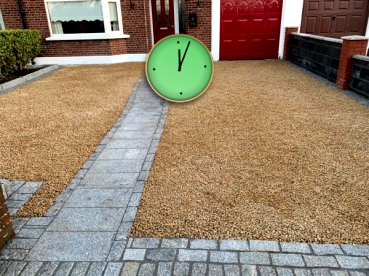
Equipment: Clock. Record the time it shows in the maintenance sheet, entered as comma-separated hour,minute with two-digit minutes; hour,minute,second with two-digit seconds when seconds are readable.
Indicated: 12,04
